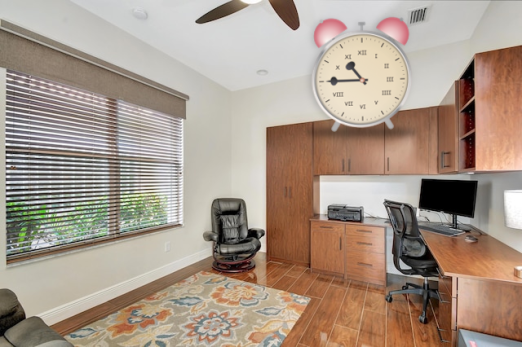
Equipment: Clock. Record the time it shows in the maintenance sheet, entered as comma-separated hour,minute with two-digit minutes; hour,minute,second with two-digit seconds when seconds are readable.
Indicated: 10,45
